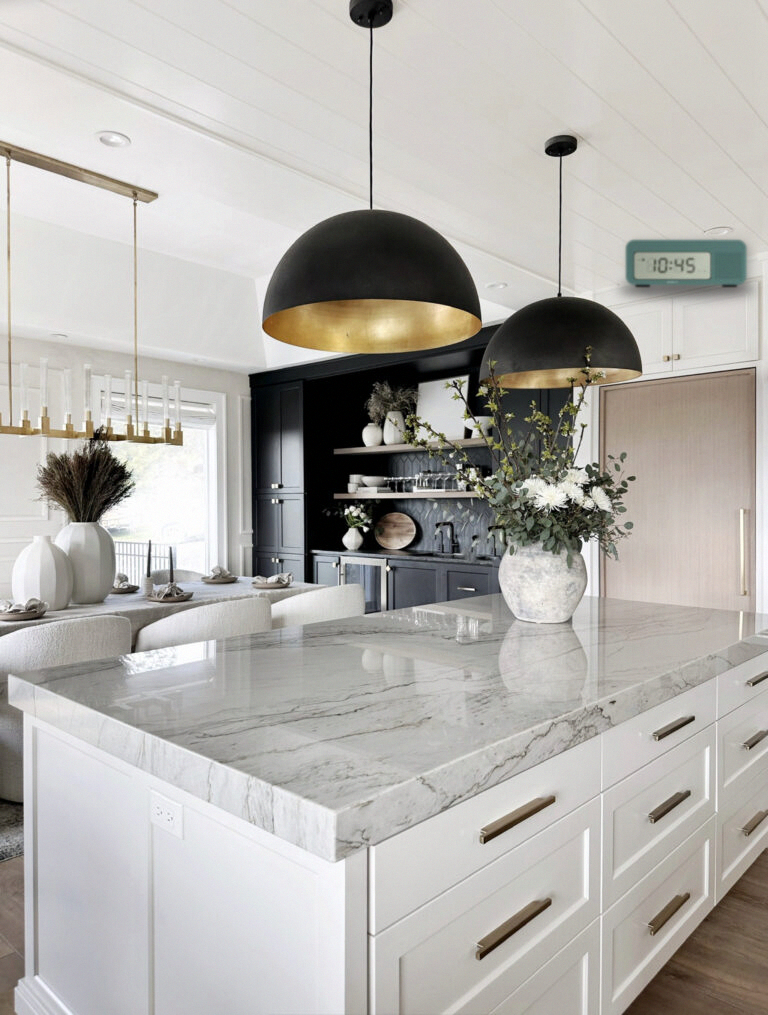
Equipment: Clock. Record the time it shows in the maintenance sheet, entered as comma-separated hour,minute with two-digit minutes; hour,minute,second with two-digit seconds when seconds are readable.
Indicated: 10,45
